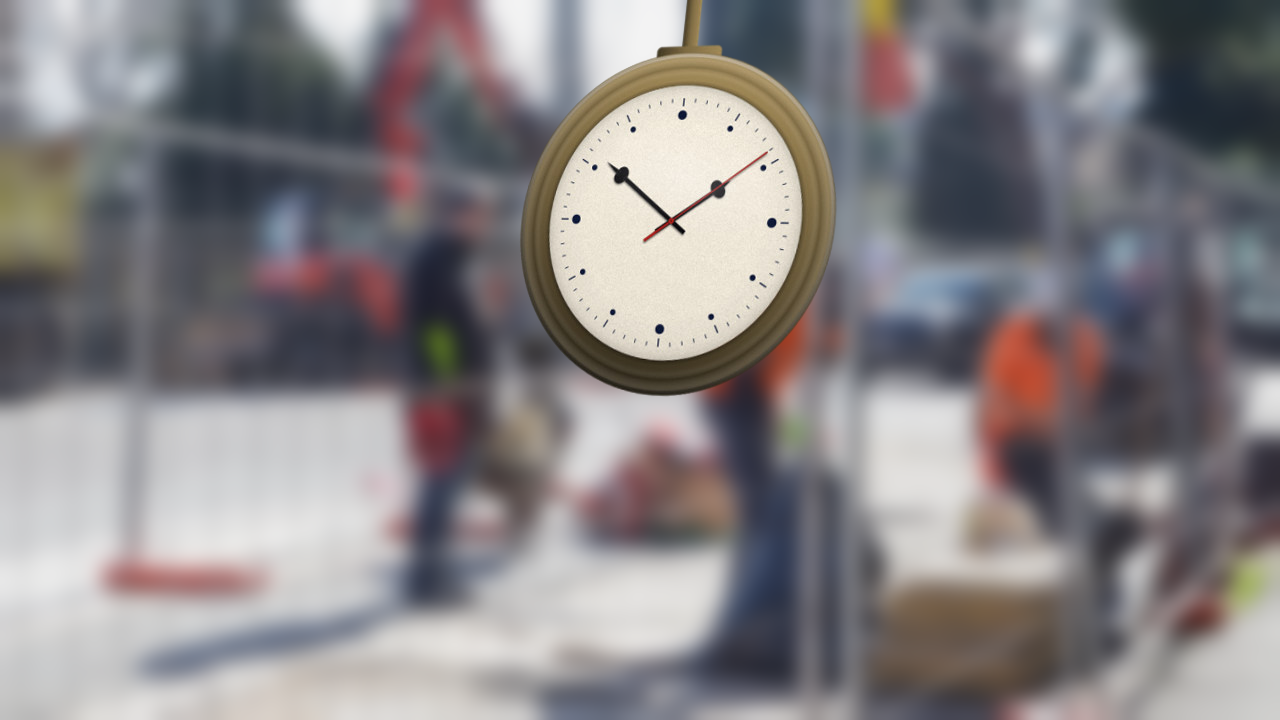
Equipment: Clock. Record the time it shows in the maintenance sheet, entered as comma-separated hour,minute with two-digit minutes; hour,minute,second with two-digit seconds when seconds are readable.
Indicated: 1,51,09
